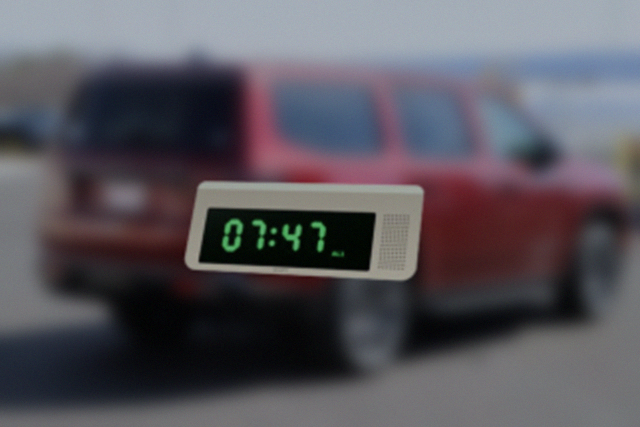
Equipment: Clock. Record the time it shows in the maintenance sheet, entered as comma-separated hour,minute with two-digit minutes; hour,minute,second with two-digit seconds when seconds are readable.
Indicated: 7,47
